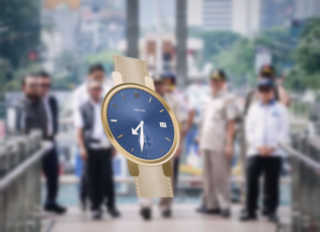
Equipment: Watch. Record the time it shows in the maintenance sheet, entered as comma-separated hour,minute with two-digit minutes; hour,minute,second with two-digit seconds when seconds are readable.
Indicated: 7,32
